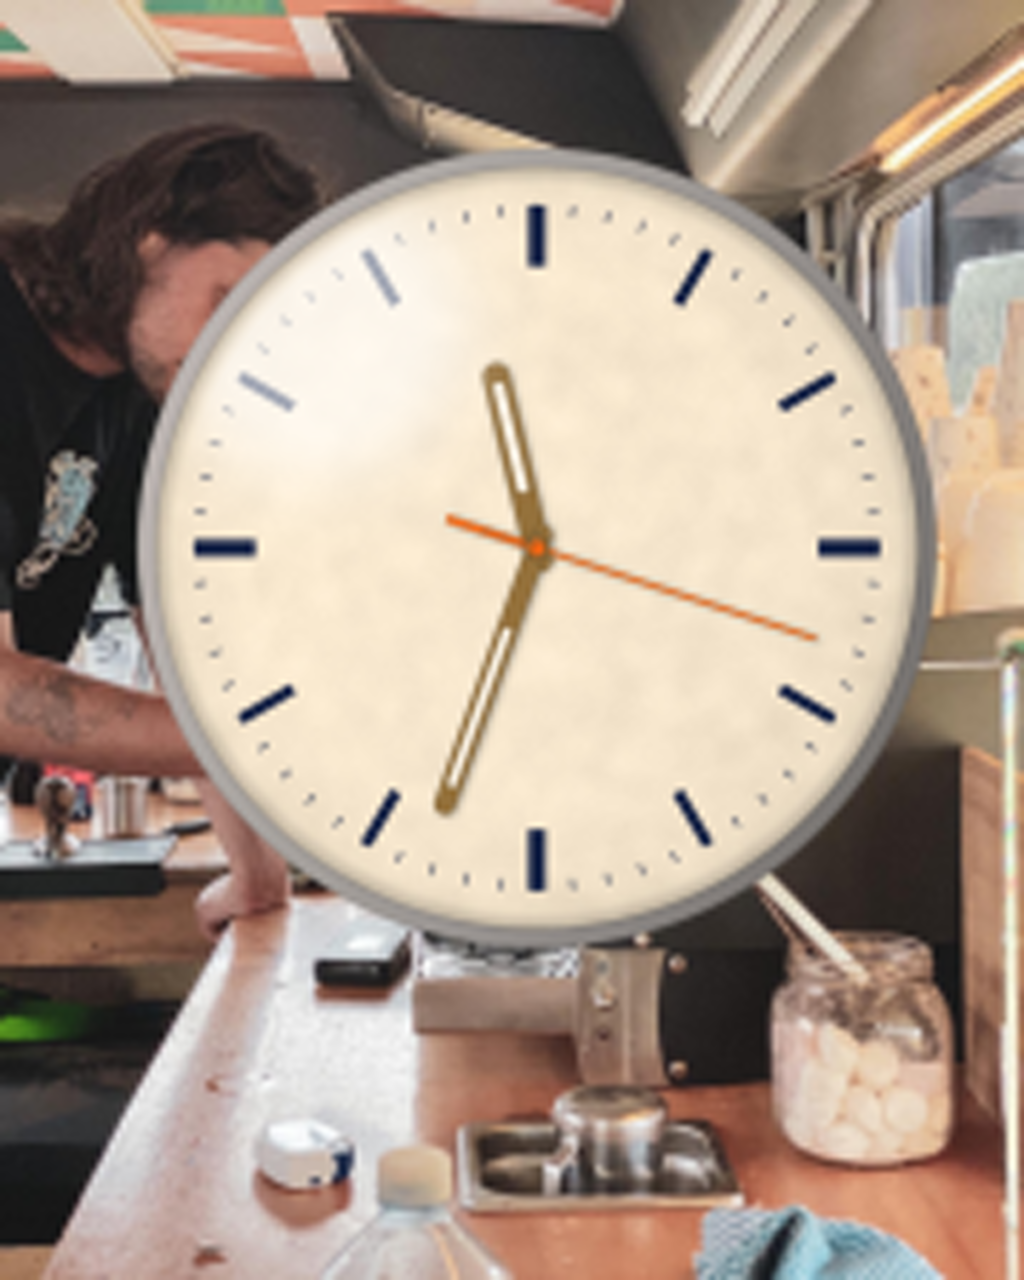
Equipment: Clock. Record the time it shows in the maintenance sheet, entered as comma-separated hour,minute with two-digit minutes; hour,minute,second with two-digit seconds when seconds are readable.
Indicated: 11,33,18
